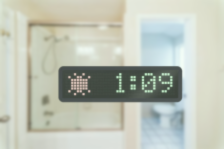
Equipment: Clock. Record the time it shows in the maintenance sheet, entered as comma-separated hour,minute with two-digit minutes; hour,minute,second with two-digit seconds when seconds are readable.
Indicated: 1,09
